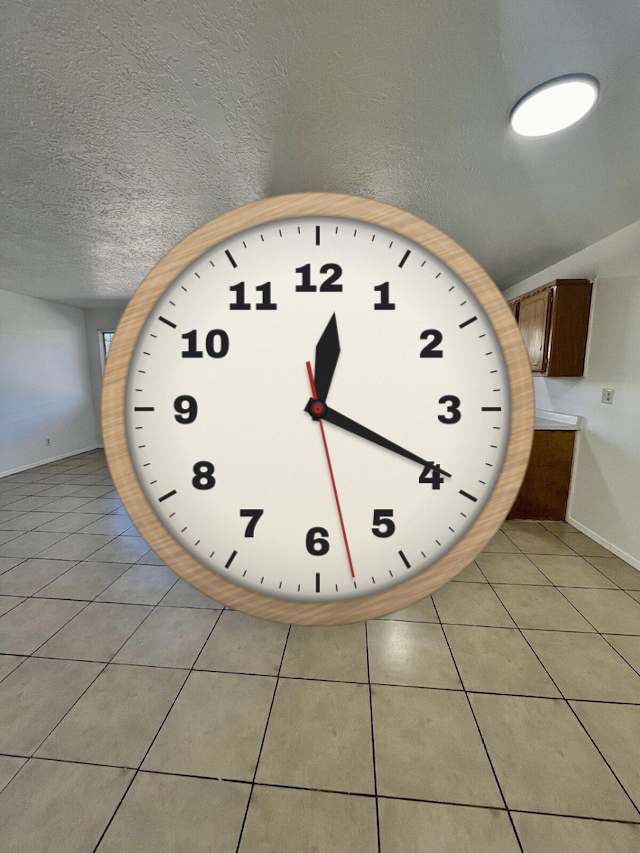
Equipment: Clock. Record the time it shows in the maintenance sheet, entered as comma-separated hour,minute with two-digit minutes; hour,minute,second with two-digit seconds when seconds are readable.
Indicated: 12,19,28
